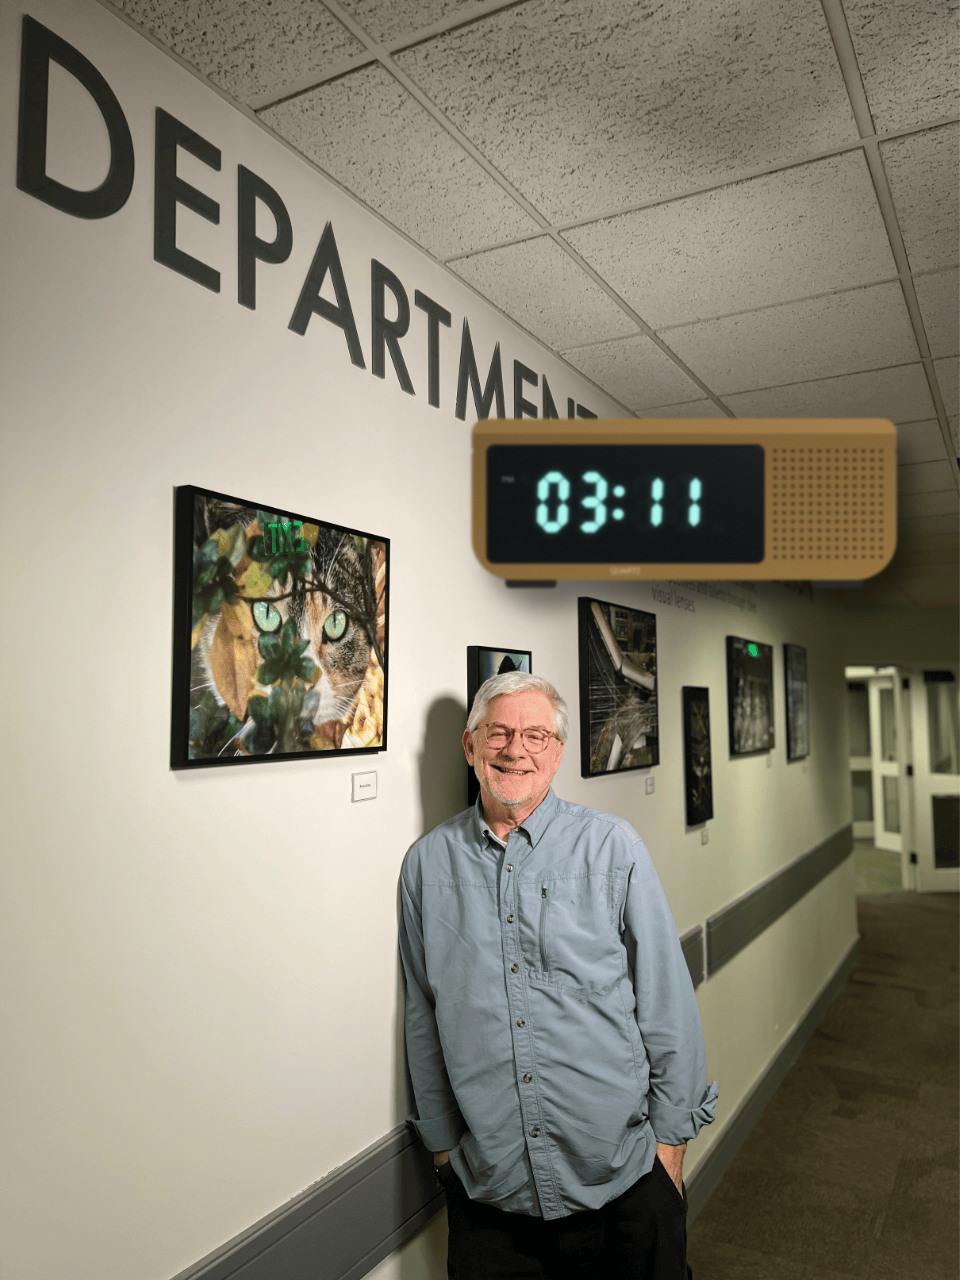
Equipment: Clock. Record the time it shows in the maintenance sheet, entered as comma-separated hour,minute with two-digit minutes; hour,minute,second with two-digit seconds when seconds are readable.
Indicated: 3,11
